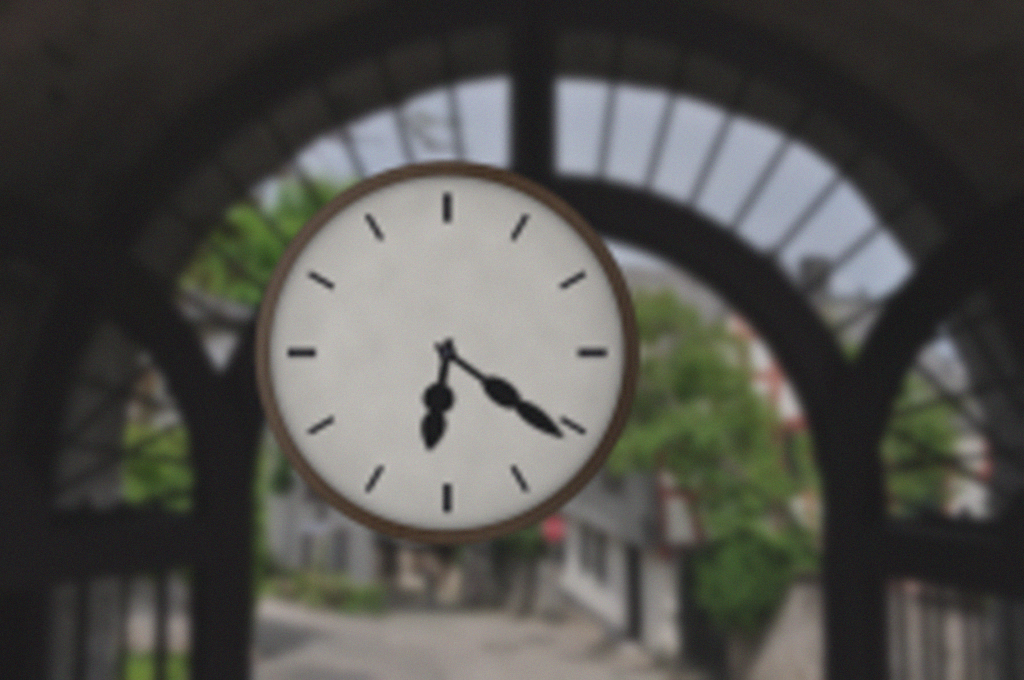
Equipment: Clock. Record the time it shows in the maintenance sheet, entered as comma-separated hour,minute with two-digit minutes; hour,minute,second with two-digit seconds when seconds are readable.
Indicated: 6,21
